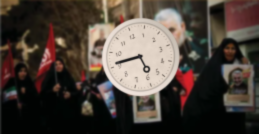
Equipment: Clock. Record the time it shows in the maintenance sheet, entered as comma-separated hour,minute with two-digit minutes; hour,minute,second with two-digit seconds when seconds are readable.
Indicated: 5,46
